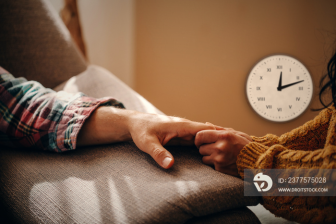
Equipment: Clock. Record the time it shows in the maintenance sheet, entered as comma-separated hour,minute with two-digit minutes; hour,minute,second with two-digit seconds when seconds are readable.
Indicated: 12,12
